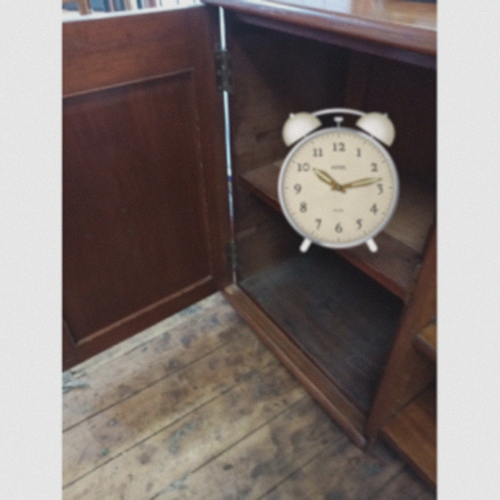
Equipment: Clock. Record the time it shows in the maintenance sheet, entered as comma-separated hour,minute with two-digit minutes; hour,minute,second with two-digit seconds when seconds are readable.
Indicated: 10,13
